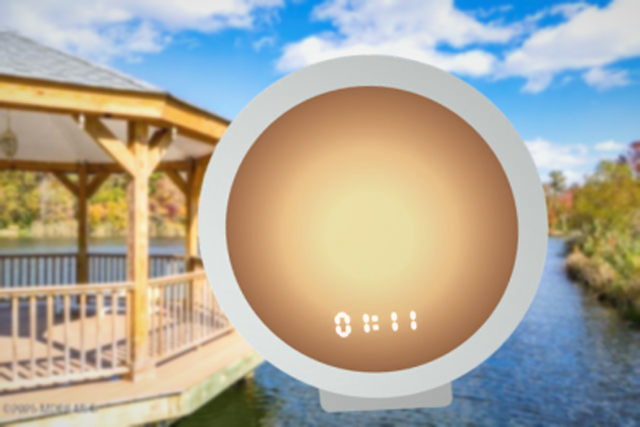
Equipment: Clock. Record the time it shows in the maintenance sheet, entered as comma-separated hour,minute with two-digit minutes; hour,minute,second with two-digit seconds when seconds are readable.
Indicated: 1,11
